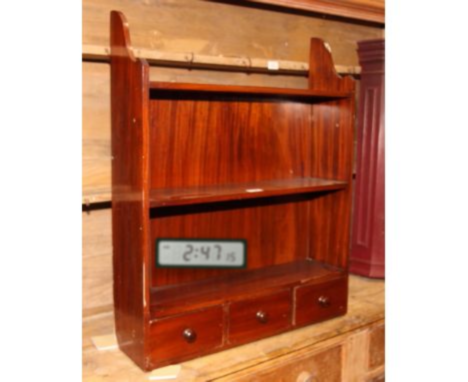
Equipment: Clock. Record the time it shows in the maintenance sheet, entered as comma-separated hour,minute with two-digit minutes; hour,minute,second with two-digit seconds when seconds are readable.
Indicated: 2,47
